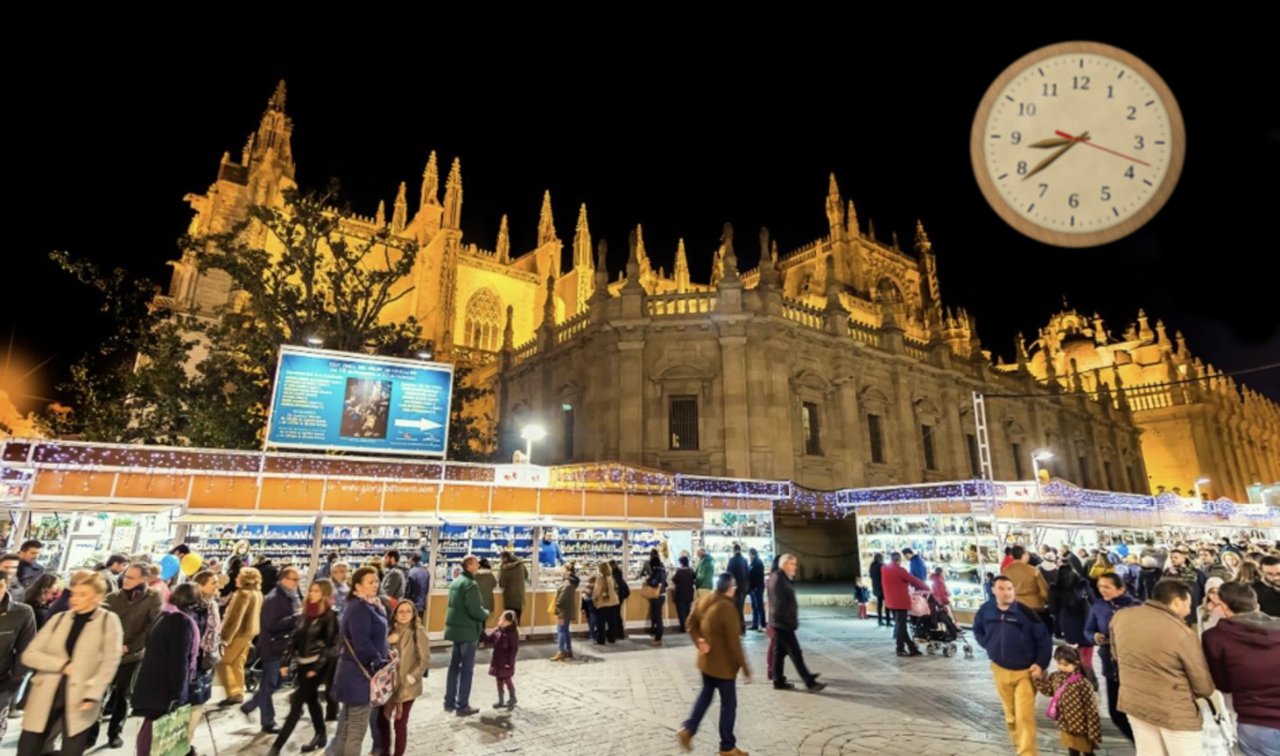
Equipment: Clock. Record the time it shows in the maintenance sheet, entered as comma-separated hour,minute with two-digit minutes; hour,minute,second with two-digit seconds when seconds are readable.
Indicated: 8,38,18
